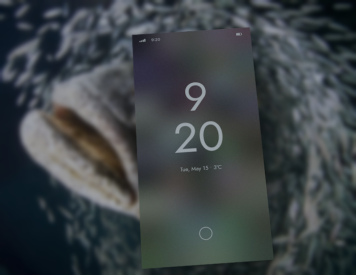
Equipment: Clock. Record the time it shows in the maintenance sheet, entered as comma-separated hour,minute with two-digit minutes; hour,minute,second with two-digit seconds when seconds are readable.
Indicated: 9,20
